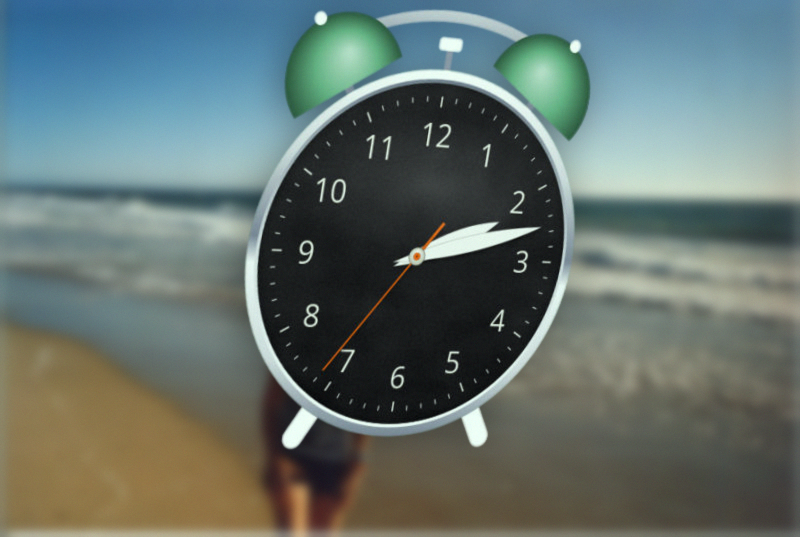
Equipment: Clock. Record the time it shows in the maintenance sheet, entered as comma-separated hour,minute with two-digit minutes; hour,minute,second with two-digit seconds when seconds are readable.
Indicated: 2,12,36
